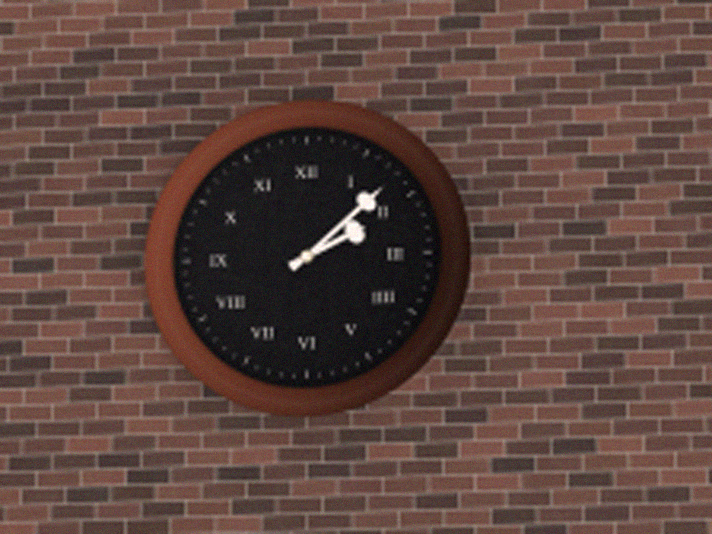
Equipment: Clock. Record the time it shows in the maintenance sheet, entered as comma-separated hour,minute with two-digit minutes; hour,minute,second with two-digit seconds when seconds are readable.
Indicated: 2,08
